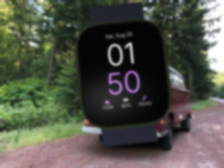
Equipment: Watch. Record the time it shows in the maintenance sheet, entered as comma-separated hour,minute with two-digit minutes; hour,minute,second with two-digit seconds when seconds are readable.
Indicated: 1,50
